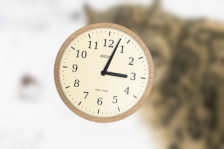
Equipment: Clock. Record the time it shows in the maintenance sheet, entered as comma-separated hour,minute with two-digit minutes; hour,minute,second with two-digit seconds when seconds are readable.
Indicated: 3,03
